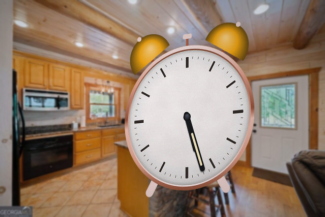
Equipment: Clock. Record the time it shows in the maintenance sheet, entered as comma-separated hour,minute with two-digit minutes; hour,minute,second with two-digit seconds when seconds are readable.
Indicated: 5,27
